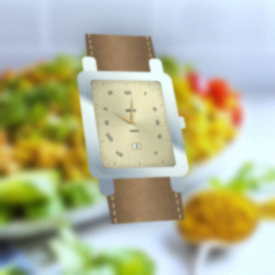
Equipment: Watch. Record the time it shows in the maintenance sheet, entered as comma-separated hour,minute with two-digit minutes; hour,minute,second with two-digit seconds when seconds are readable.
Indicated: 10,01
